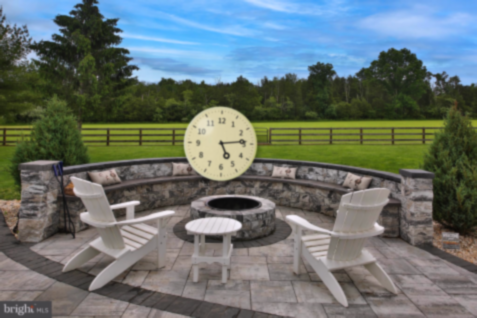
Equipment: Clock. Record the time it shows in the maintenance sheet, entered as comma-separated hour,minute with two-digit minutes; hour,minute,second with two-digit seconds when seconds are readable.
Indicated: 5,14
